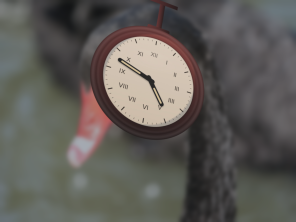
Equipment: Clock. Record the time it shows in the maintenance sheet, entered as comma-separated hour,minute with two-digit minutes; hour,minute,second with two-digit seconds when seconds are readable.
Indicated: 4,48
